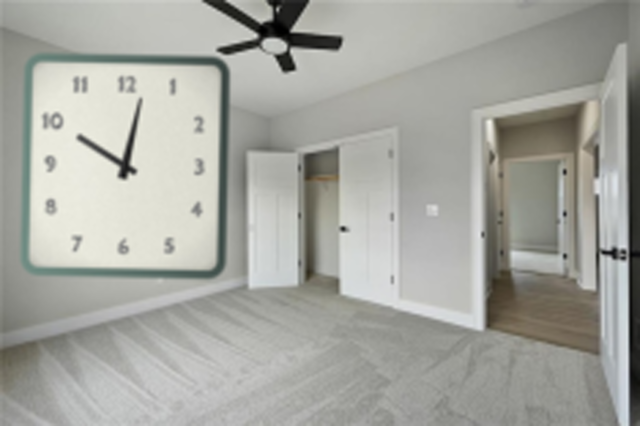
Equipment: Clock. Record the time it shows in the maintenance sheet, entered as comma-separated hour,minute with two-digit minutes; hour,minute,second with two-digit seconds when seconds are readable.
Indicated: 10,02
